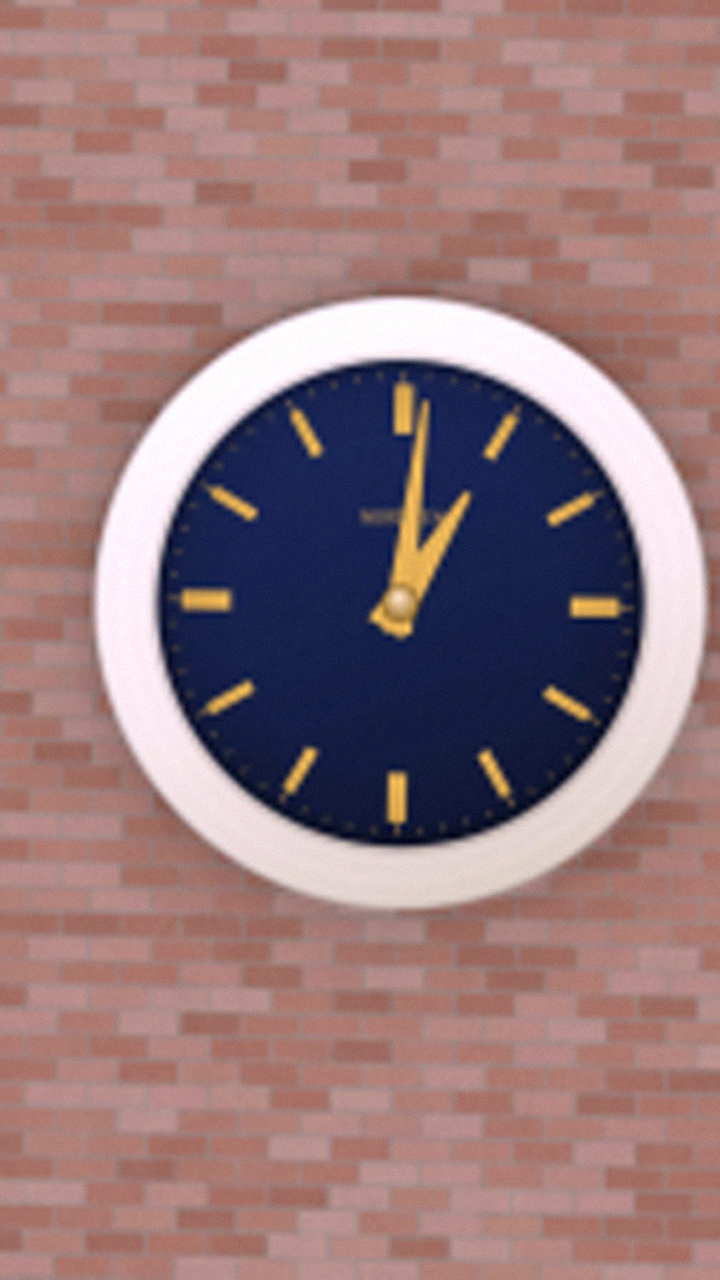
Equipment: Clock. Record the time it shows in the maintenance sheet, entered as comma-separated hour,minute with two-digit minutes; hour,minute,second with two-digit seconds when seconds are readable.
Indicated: 1,01
